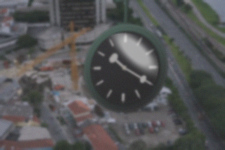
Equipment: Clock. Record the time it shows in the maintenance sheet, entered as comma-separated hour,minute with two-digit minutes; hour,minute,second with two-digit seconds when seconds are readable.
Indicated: 10,20
